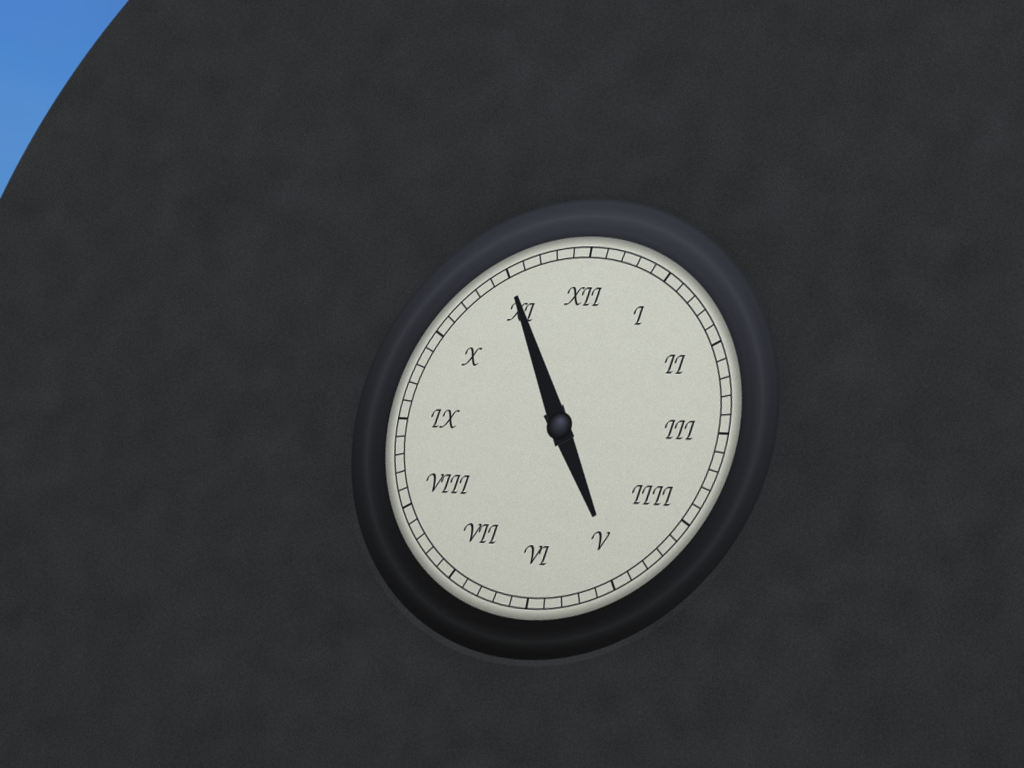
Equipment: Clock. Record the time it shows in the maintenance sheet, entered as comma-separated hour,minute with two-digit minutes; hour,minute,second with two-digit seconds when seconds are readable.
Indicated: 4,55
